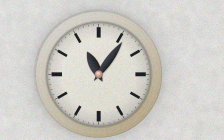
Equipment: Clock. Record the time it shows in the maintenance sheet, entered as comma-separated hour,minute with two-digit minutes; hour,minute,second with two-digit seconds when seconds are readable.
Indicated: 11,06
